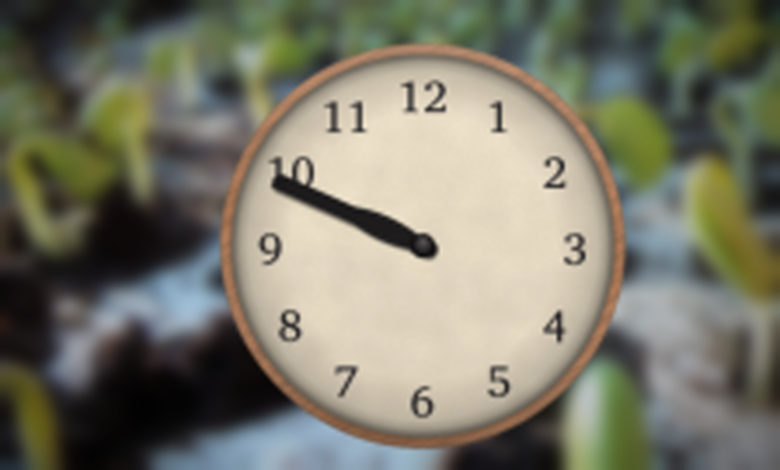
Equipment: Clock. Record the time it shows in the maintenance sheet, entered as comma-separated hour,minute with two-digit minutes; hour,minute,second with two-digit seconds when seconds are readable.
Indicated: 9,49
